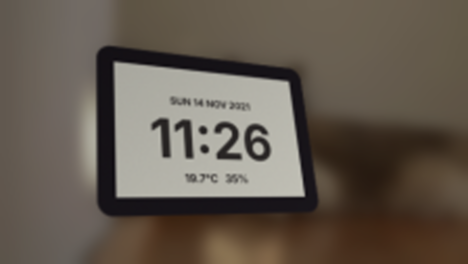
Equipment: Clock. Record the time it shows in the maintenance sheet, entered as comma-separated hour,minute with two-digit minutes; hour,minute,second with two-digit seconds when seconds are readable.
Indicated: 11,26
